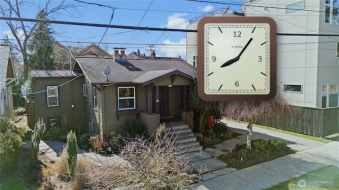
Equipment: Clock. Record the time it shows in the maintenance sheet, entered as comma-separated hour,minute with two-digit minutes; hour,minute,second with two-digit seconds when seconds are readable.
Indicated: 8,06
